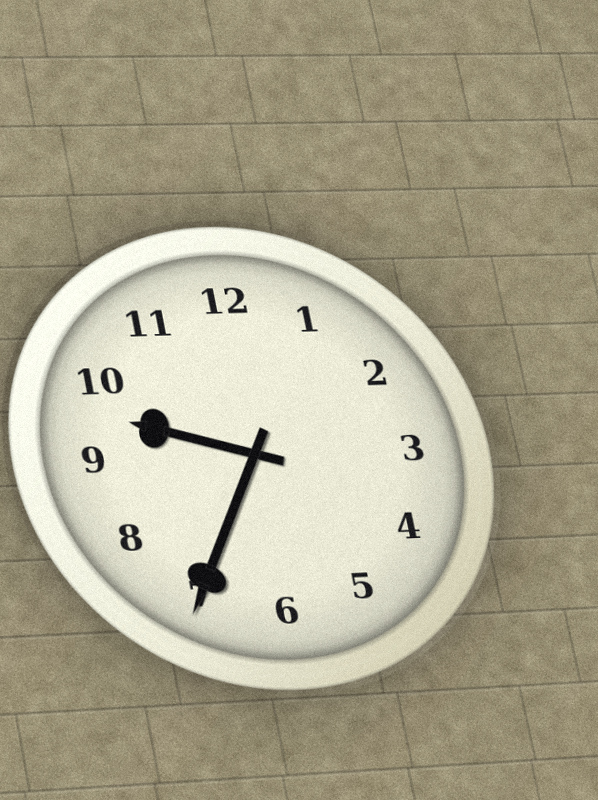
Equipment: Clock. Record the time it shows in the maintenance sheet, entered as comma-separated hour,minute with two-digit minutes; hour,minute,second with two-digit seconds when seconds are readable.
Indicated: 9,35
